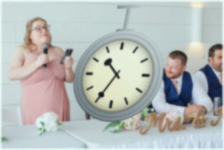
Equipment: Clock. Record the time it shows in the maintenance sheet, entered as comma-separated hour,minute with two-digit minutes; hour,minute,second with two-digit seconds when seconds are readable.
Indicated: 10,35
